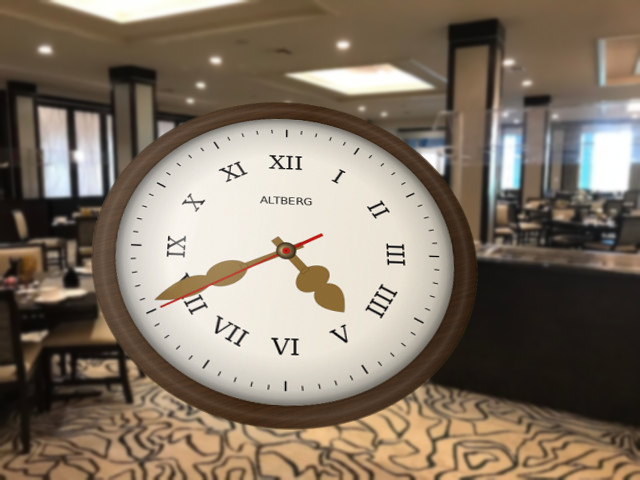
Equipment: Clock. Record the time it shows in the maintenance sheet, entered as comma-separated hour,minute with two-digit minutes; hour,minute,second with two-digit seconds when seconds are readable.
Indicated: 4,40,40
